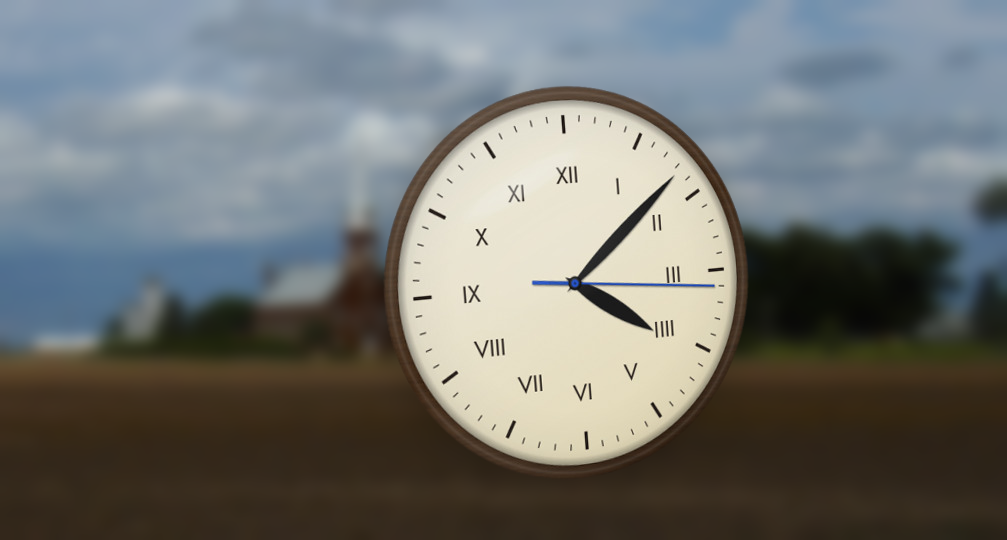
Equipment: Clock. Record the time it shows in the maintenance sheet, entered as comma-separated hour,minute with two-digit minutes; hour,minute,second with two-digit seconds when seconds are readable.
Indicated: 4,08,16
